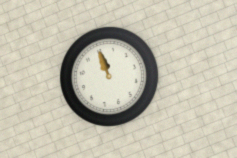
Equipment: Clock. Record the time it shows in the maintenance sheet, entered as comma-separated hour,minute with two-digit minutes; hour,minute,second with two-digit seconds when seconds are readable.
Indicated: 12,00
